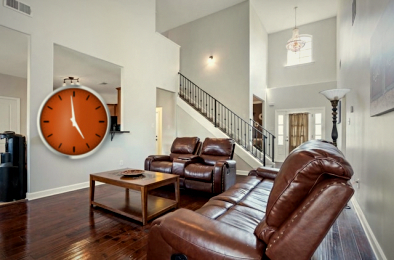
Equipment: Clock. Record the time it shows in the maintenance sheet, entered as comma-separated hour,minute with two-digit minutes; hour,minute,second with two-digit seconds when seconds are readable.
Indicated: 4,59
